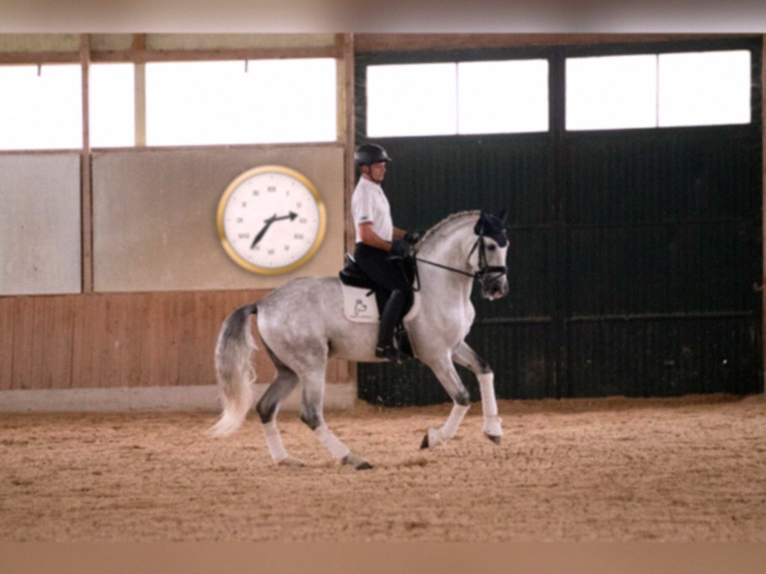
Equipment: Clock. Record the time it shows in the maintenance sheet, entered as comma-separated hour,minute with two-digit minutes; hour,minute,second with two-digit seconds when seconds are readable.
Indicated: 2,36
